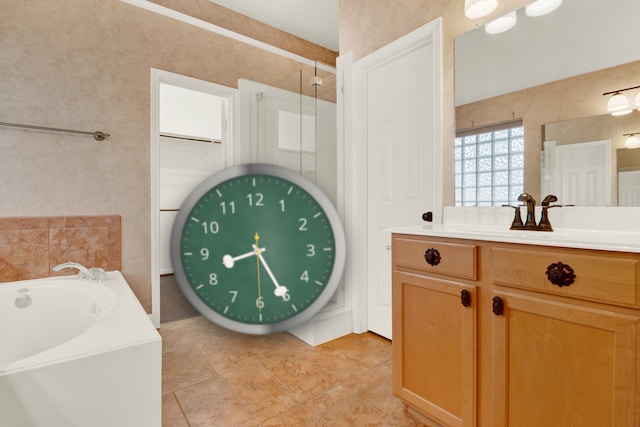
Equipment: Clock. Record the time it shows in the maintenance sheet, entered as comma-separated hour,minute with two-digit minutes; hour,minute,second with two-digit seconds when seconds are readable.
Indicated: 8,25,30
